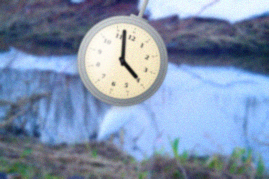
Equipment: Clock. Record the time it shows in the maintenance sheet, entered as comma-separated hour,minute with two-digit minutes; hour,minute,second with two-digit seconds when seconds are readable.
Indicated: 3,57
